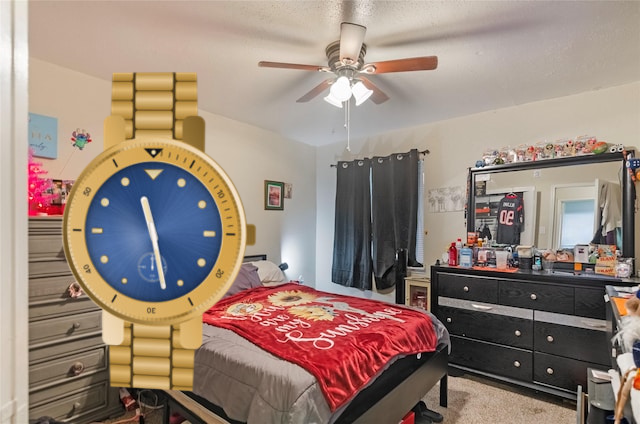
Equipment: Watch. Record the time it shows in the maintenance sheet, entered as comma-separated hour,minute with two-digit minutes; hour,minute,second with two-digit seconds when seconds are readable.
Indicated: 11,28
